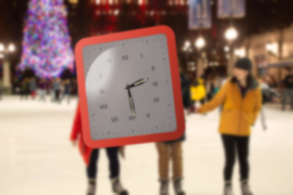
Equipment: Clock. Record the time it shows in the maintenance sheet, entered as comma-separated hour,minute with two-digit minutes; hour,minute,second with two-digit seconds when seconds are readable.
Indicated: 2,29
